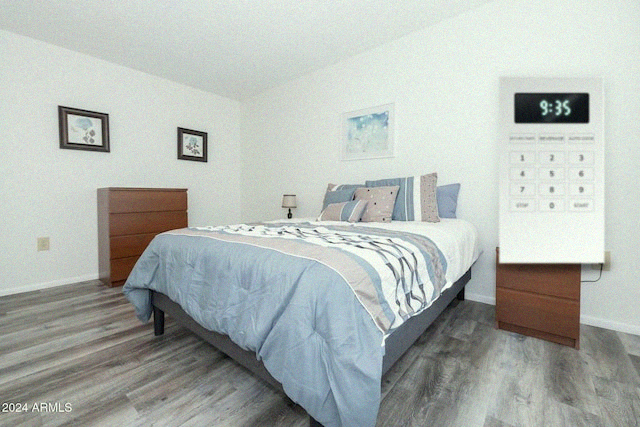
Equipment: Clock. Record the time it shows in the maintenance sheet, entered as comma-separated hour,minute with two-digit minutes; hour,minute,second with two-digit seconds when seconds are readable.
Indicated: 9,35
